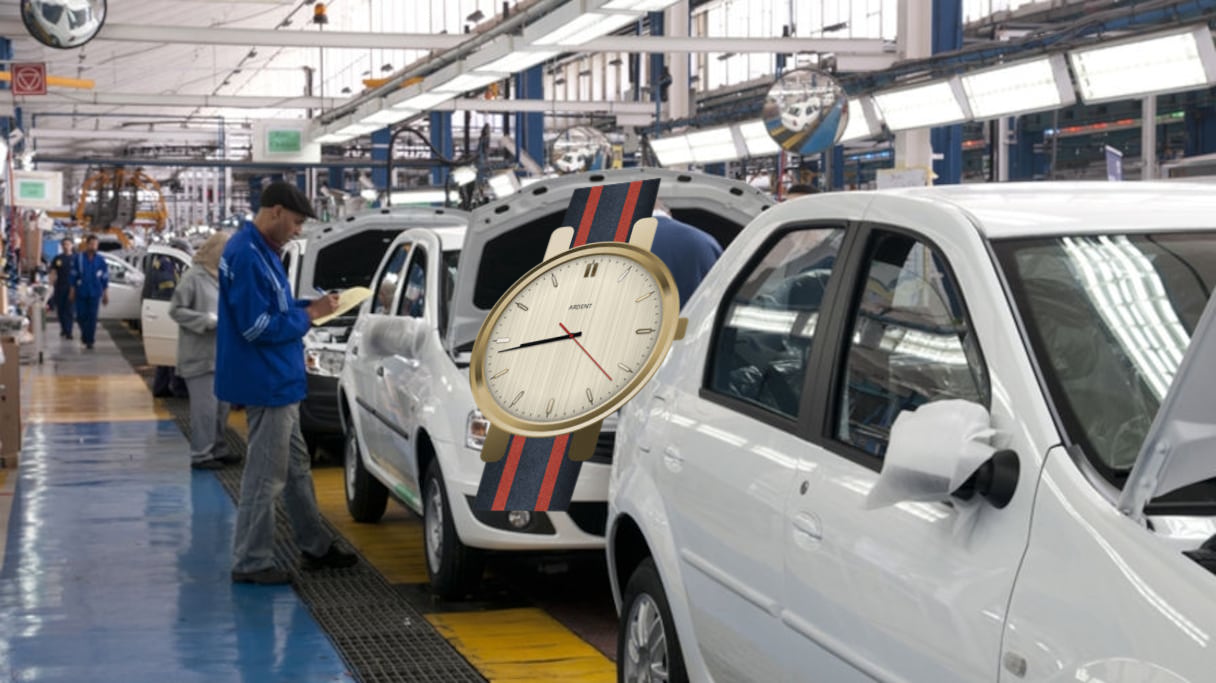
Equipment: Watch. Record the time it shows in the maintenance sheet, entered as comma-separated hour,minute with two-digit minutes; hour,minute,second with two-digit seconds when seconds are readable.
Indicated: 8,43,22
